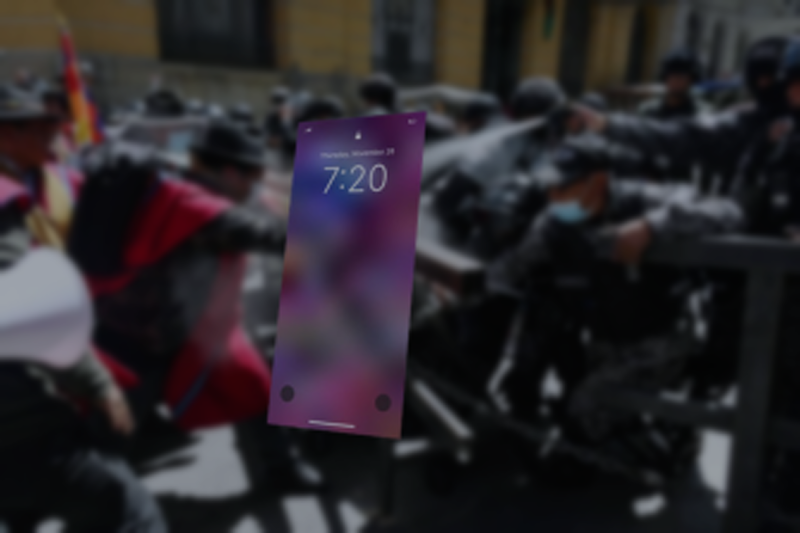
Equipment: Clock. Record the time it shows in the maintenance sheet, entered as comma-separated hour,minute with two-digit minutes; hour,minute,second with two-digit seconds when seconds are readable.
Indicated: 7,20
